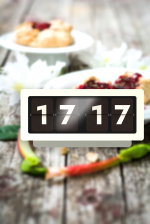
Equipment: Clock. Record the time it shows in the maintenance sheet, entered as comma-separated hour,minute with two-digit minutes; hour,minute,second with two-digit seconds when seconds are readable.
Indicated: 17,17
